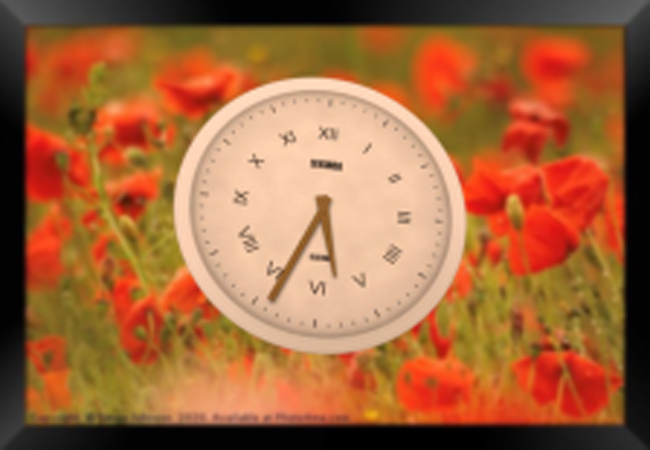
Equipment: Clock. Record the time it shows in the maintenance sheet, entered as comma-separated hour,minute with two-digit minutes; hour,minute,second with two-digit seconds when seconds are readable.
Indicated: 5,34
